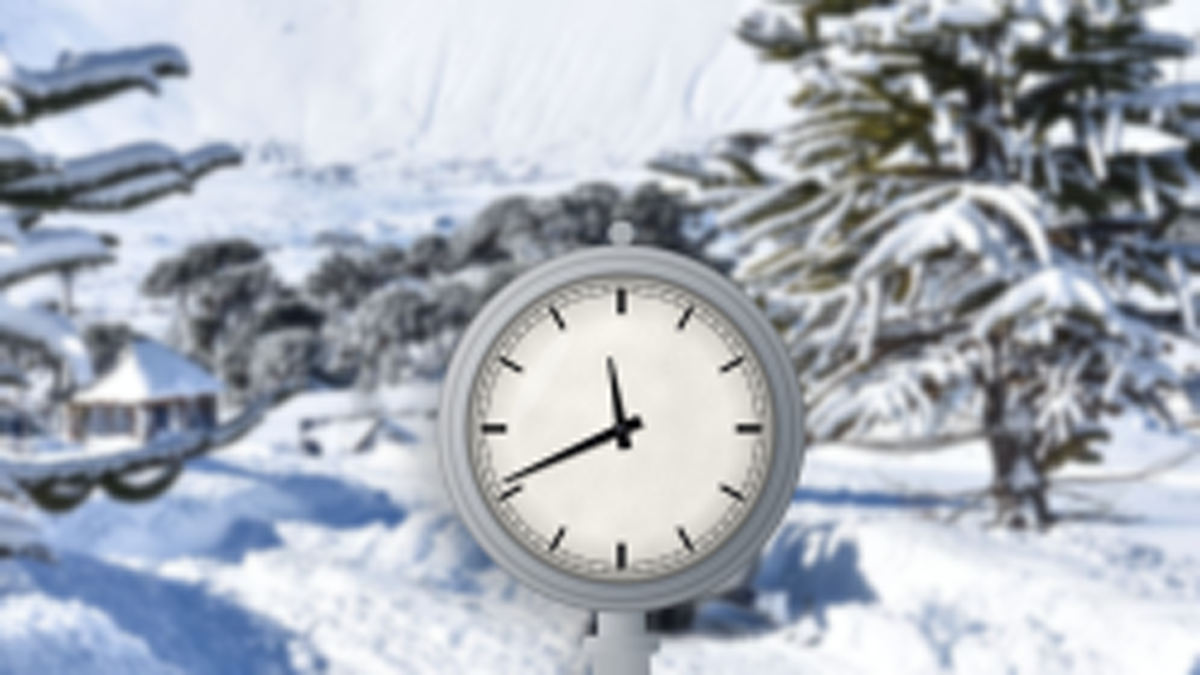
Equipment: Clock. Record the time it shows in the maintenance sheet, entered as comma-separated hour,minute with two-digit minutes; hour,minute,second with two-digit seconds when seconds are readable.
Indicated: 11,41
